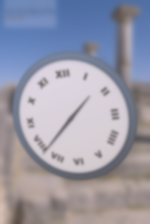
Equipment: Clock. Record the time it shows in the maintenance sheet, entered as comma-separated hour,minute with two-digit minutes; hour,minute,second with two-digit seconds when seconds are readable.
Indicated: 1,38
